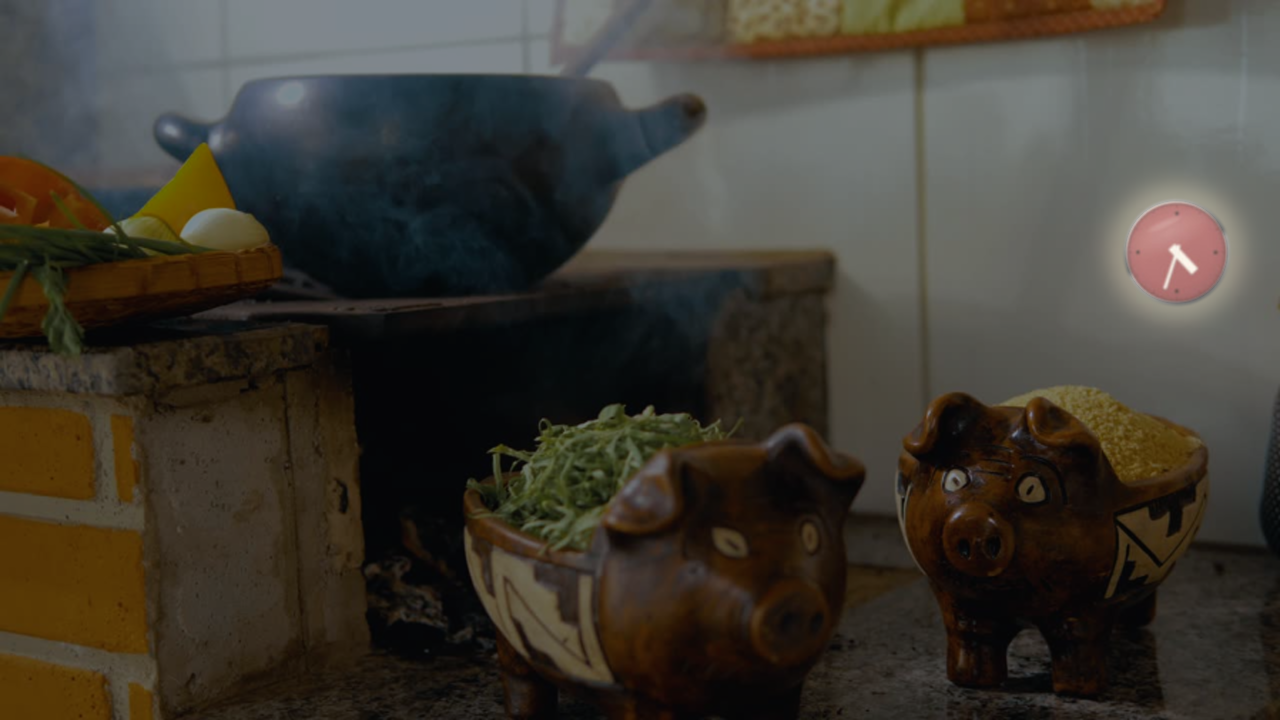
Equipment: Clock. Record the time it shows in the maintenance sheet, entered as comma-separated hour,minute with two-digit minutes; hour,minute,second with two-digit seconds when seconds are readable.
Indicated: 4,33
